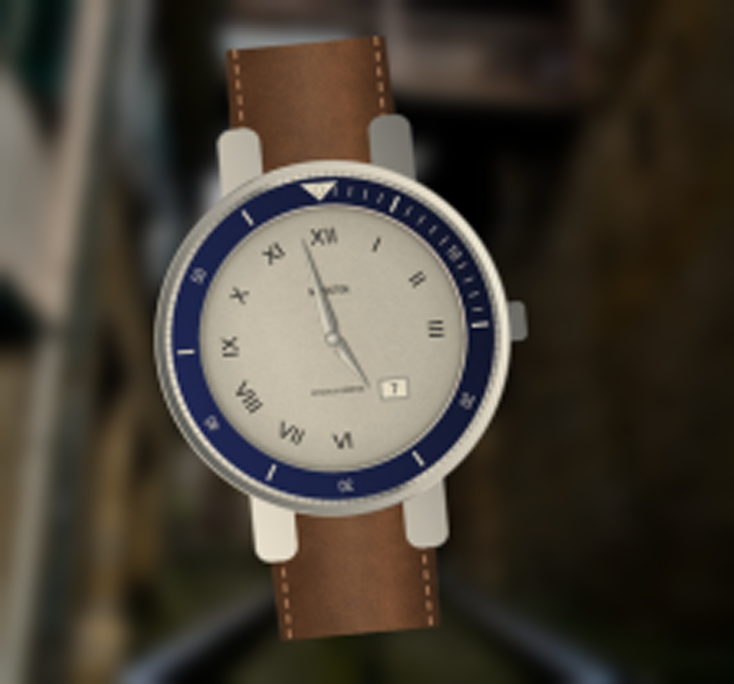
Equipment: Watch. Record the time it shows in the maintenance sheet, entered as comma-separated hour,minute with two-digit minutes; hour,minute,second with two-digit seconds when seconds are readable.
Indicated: 4,58
